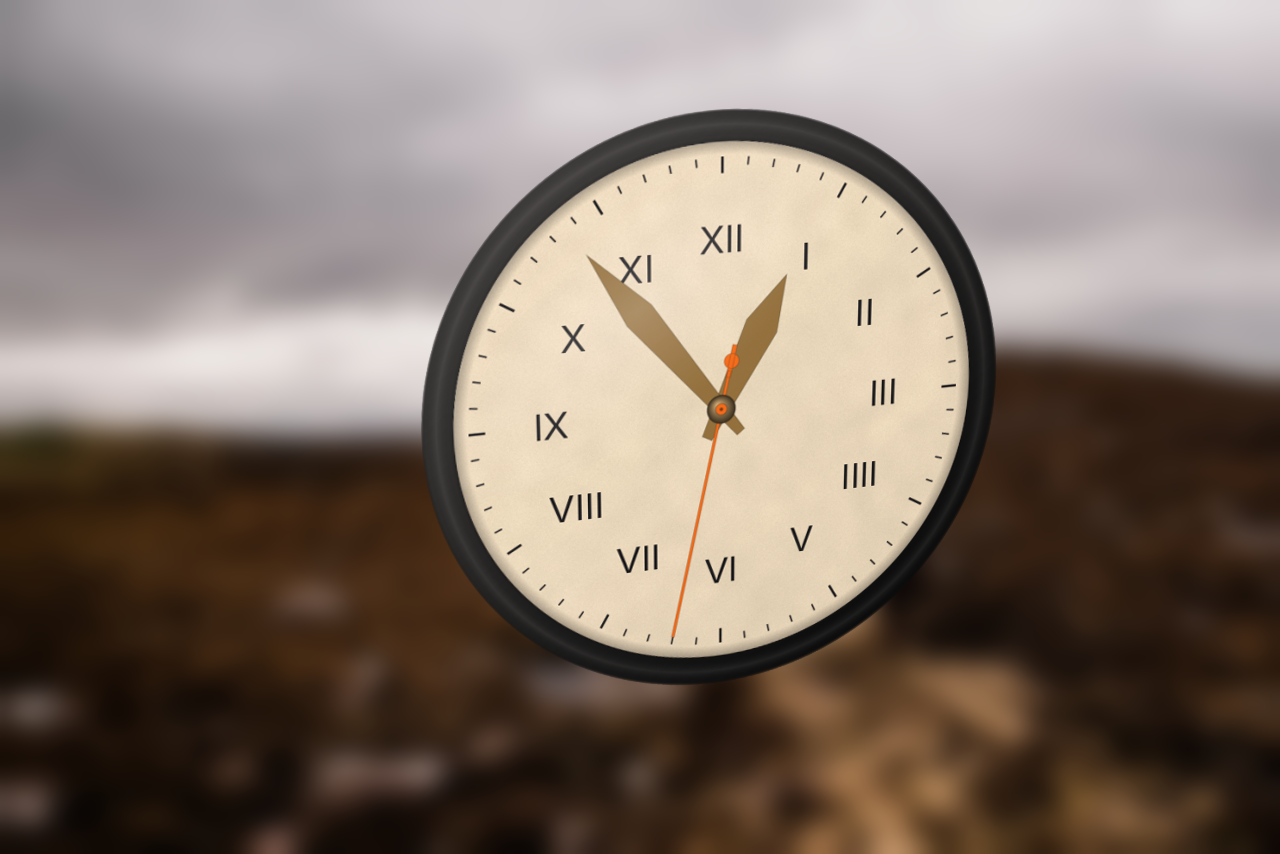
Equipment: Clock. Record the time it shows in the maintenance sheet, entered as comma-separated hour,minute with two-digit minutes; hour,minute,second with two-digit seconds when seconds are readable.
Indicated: 12,53,32
